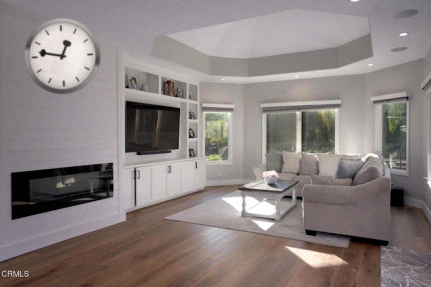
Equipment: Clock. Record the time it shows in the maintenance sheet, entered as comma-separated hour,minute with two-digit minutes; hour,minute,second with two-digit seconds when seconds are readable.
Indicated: 12,47
